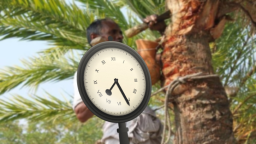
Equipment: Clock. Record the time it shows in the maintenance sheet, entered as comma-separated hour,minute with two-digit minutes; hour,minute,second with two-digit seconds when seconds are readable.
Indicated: 7,26
